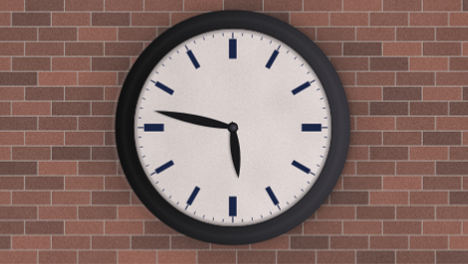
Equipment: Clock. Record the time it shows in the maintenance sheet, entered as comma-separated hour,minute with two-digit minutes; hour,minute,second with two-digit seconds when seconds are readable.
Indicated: 5,47
